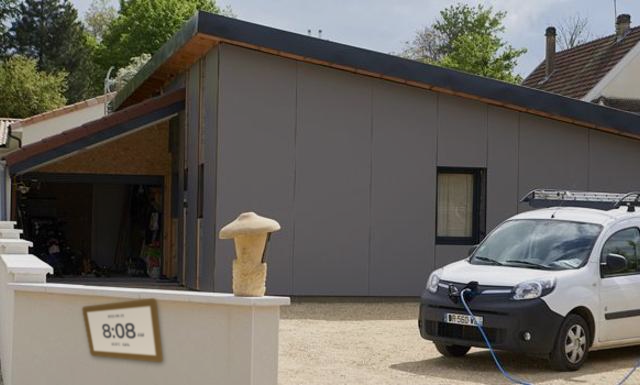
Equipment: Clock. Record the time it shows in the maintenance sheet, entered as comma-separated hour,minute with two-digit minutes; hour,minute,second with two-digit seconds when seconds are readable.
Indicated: 8,08
